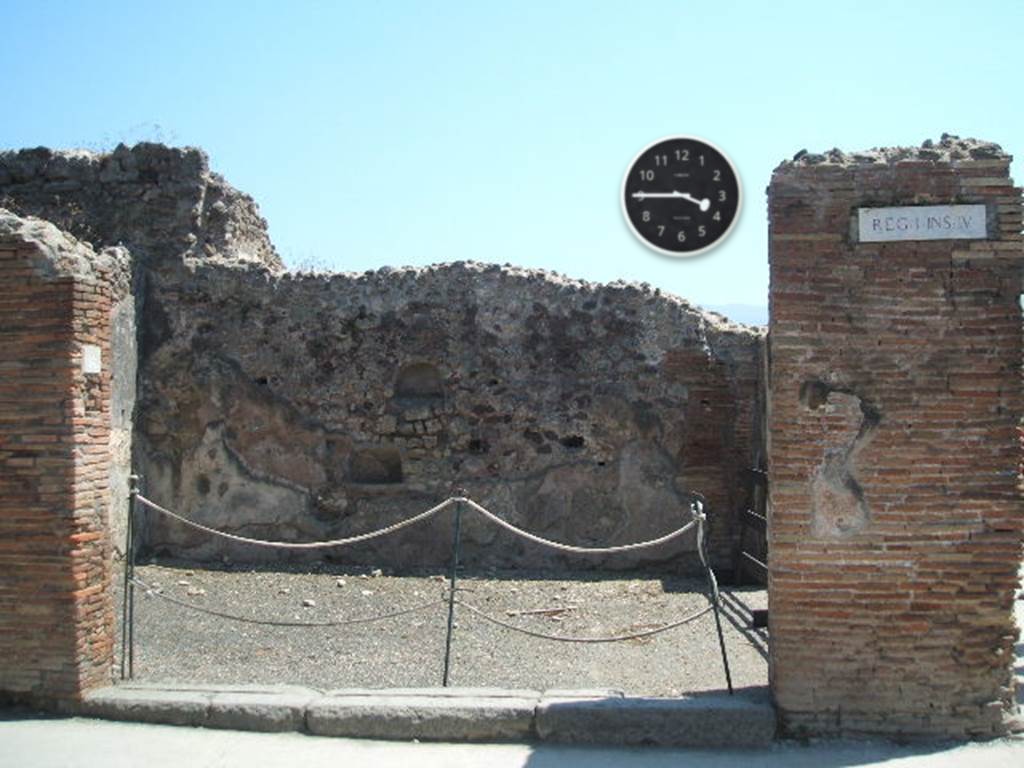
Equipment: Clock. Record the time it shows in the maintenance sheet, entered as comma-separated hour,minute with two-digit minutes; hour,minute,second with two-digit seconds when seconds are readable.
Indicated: 3,45
